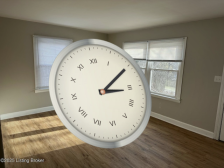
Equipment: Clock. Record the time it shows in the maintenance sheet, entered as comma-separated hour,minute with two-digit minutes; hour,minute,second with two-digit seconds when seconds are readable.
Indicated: 3,10
